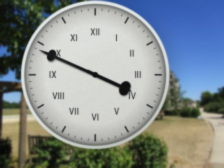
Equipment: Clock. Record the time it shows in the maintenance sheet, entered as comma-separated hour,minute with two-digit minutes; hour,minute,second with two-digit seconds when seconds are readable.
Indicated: 3,49
